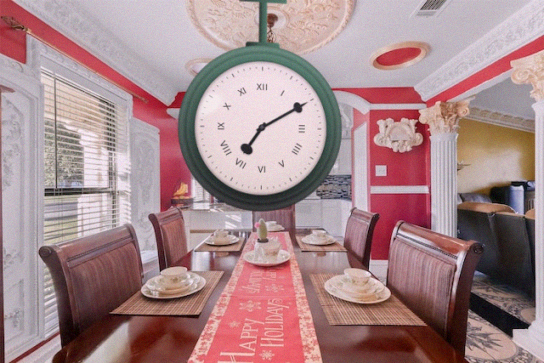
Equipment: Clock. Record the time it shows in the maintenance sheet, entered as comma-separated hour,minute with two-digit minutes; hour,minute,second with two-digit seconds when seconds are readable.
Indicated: 7,10
